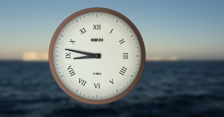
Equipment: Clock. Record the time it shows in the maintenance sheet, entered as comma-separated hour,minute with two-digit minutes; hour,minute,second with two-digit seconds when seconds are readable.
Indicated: 8,47
